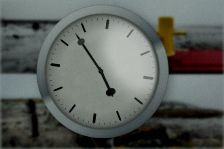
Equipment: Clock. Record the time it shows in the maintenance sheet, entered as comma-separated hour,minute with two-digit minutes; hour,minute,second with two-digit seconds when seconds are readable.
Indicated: 4,53
